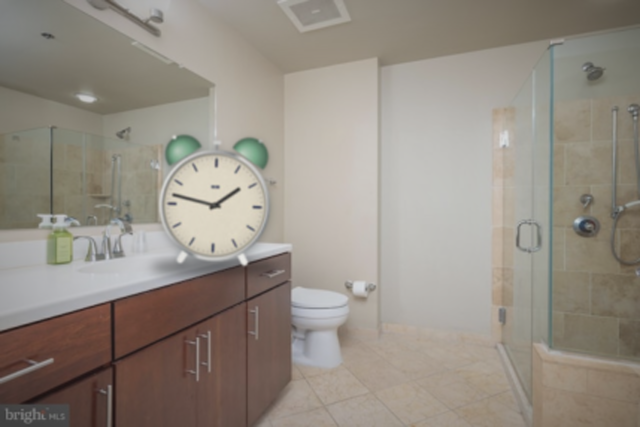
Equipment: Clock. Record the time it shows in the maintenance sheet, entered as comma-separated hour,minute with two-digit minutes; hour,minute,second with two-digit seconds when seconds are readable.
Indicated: 1,47
